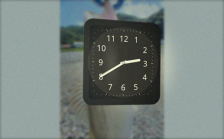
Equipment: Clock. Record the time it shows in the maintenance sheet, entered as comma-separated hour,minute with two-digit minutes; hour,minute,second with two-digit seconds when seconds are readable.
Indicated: 2,40
